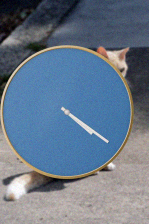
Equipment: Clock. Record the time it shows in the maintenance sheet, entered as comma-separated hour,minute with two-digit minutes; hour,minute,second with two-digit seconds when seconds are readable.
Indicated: 4,21
